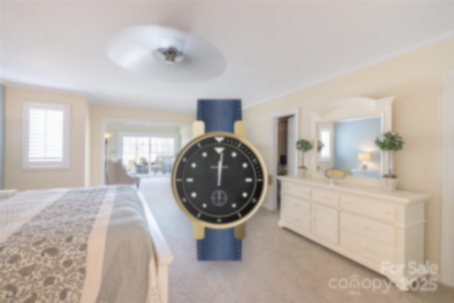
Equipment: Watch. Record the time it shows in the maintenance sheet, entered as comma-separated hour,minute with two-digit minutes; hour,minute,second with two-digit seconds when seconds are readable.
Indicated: 12,01
